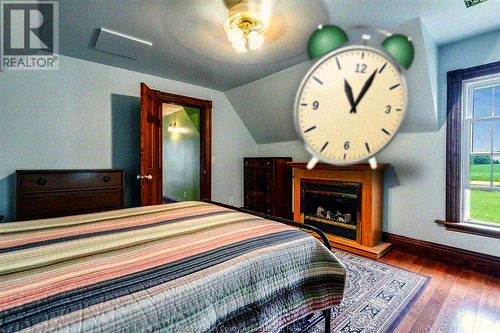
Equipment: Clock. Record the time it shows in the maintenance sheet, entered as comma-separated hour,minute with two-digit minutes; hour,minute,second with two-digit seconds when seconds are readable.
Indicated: 11,04
